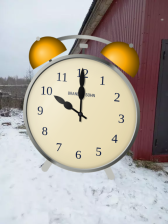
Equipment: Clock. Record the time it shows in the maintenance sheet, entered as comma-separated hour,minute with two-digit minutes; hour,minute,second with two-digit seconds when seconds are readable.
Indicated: 10,00
